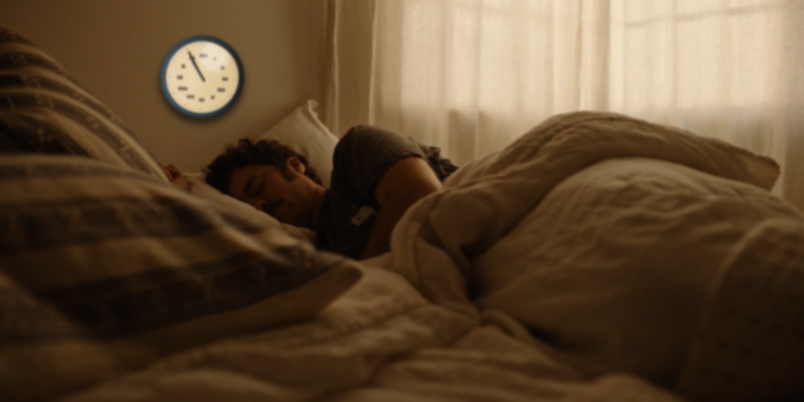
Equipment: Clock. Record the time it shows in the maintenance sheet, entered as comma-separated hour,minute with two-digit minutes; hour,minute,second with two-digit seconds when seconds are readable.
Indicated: 10,55
